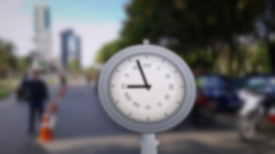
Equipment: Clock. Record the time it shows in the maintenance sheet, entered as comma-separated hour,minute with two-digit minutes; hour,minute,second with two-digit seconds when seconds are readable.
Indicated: 8,57
